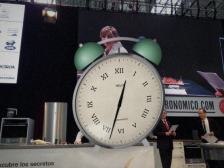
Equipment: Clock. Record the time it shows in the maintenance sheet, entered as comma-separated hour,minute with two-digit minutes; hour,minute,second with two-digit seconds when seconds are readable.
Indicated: 12,33
